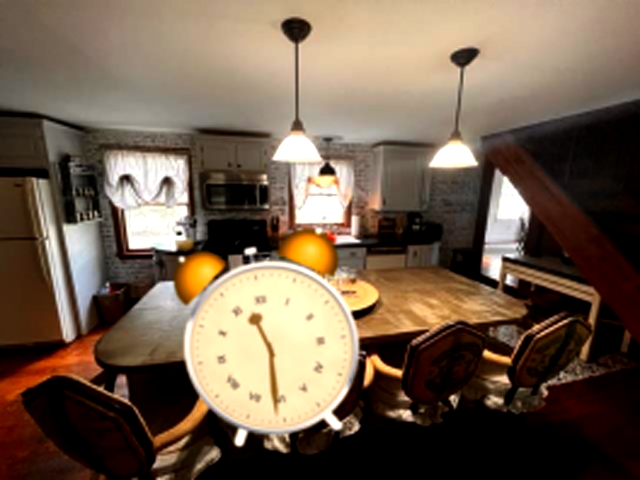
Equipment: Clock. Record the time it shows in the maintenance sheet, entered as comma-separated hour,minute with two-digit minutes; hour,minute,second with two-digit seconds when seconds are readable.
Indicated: 11,31
